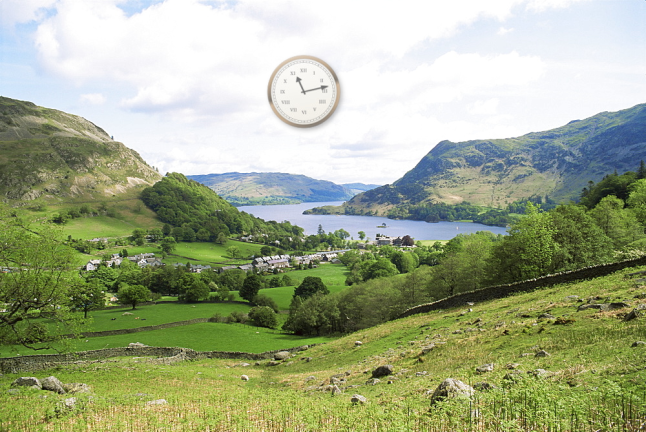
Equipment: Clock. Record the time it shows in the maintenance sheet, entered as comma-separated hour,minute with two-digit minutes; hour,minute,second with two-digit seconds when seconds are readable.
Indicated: 11,13
